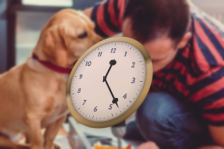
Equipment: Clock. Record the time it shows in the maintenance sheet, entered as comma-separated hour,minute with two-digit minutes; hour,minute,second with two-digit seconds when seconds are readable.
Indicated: 12,23
